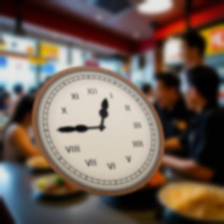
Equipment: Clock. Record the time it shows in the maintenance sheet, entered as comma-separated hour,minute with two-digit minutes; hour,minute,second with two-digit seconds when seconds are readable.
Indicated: 12,45
